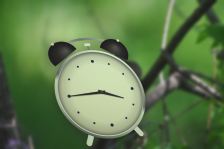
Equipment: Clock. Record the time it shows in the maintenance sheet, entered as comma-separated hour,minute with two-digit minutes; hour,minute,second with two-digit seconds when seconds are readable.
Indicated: 3,45
